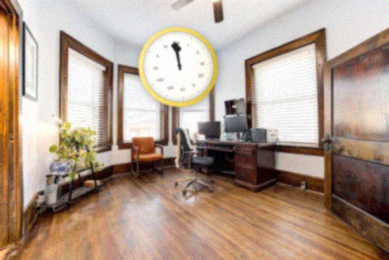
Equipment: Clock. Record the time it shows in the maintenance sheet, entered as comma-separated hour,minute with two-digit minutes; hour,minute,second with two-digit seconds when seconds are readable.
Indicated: 11,59
